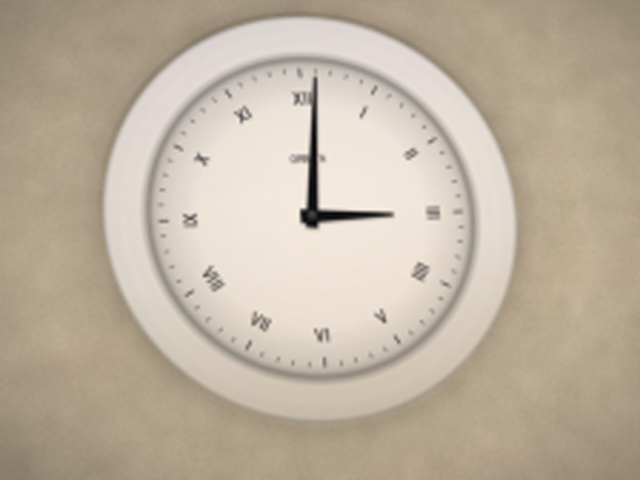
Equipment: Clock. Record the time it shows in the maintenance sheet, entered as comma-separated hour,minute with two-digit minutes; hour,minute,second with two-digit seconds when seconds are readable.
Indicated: 3,01
